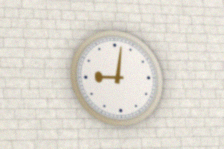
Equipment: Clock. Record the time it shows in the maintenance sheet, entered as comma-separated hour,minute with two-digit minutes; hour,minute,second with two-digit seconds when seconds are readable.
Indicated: 9,02
